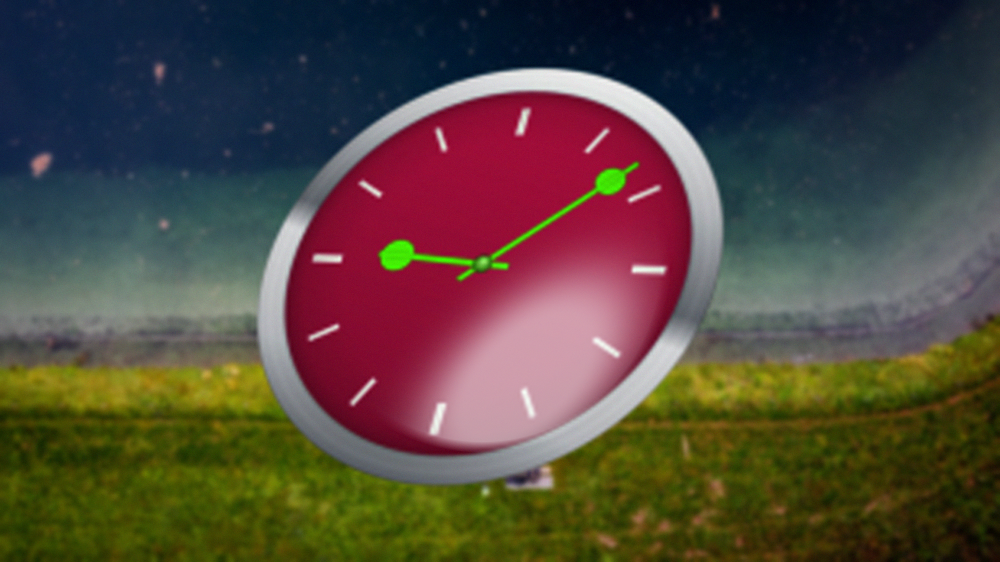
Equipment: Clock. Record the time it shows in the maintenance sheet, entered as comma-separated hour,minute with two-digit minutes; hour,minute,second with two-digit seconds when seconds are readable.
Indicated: 9,08
